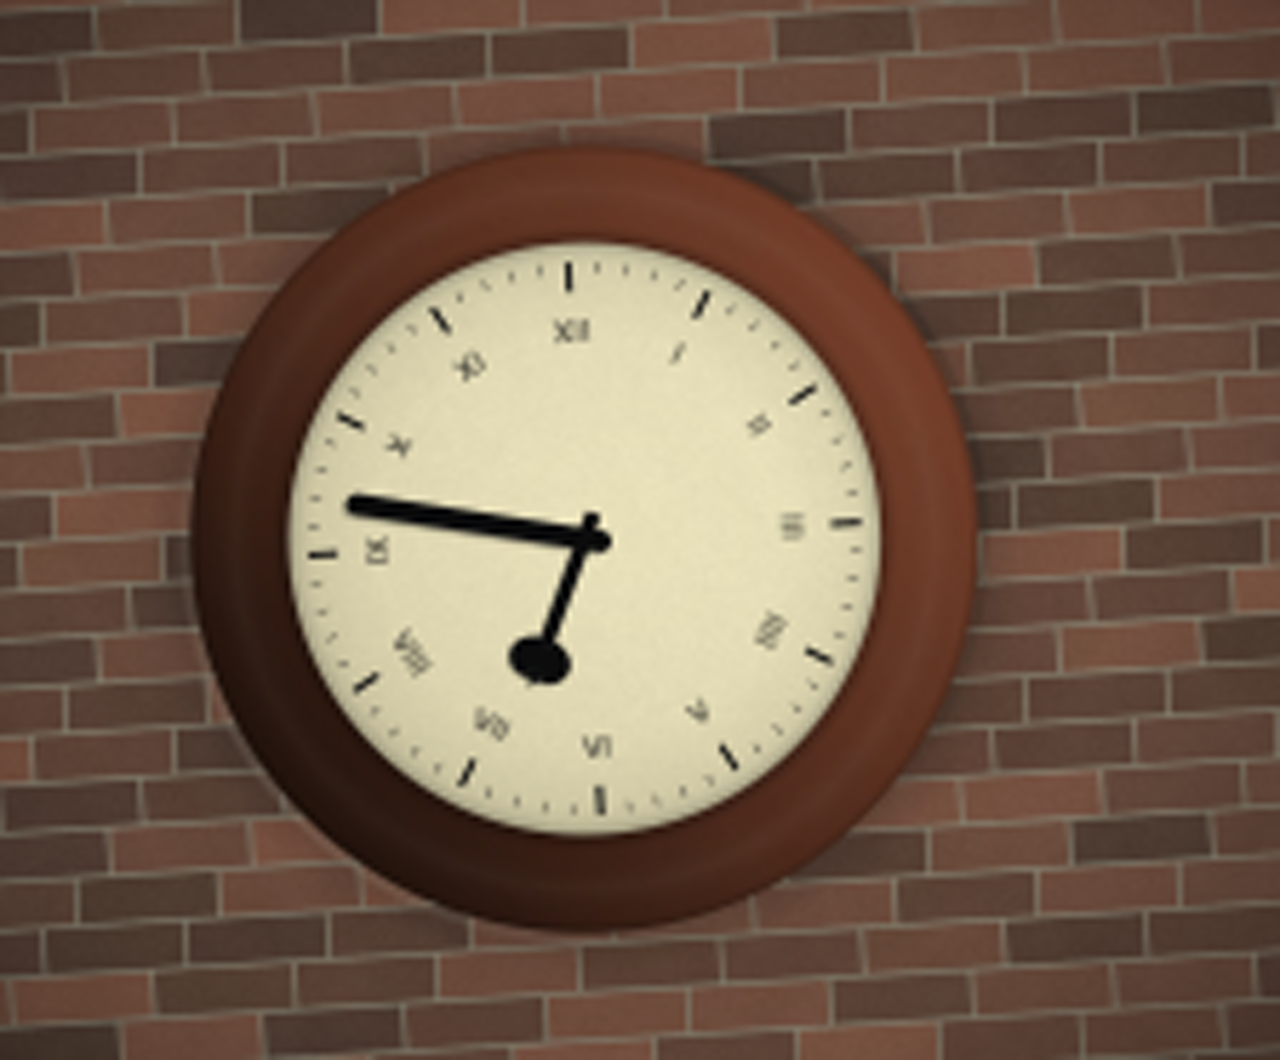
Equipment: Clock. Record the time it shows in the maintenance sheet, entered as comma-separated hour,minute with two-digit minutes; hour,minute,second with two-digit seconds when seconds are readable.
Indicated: 6,47
